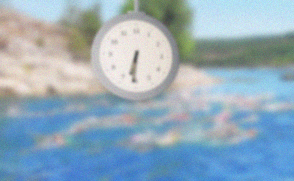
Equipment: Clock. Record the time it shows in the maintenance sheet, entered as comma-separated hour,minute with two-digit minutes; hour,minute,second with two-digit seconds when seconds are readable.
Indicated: 6,31
